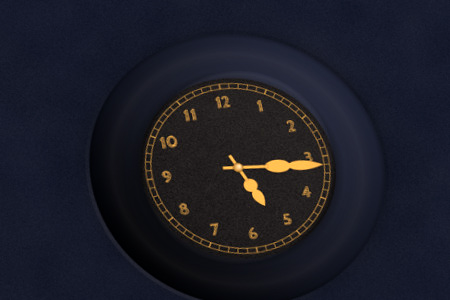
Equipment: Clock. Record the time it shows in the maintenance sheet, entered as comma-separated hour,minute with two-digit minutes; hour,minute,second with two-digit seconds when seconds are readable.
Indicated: 5,16
